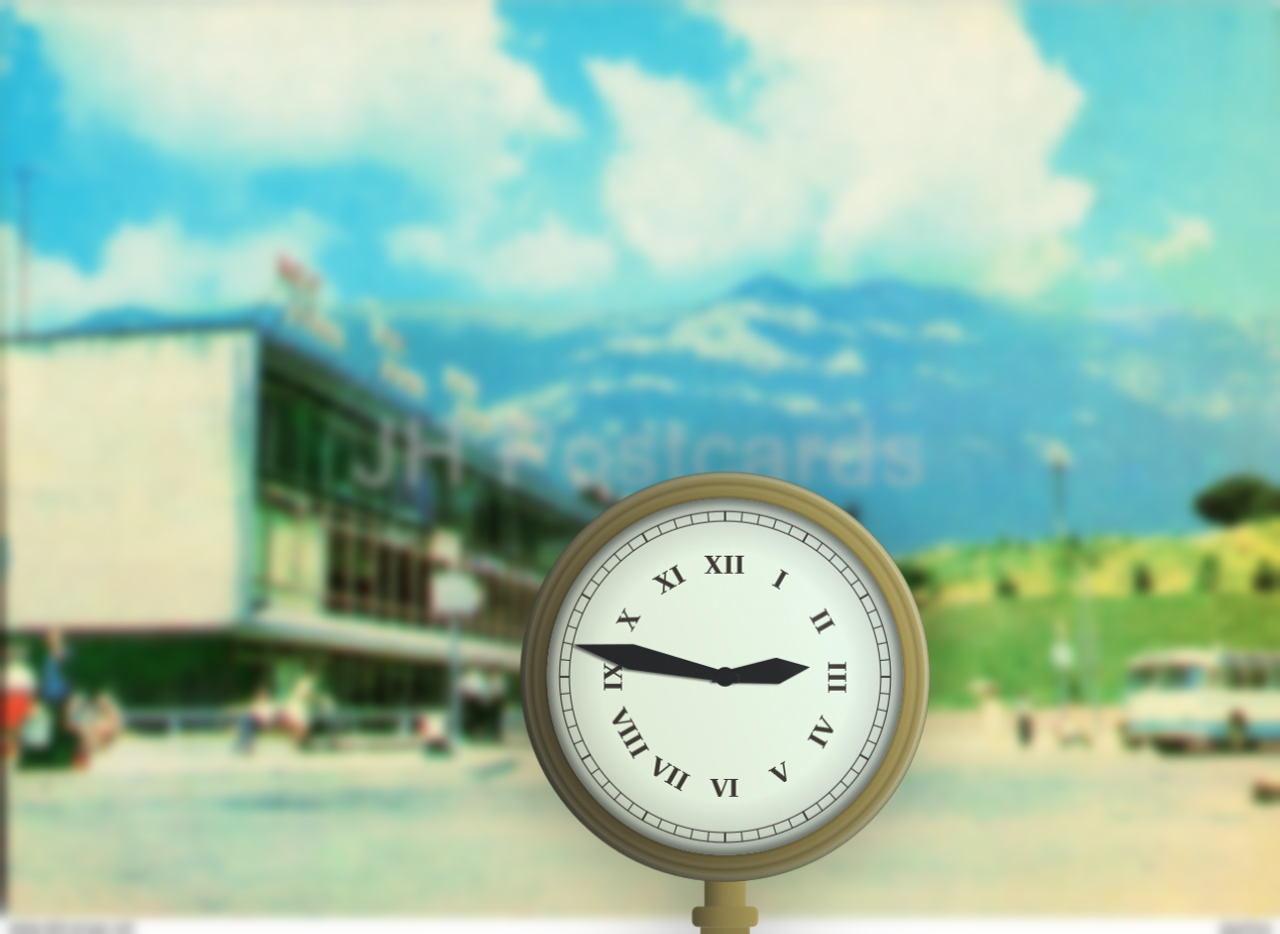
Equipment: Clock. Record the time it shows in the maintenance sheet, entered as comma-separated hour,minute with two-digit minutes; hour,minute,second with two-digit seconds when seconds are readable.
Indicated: 2,47
